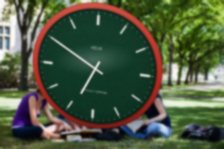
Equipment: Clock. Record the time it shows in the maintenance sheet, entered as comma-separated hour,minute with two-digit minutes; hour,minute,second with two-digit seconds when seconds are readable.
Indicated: 6,50
